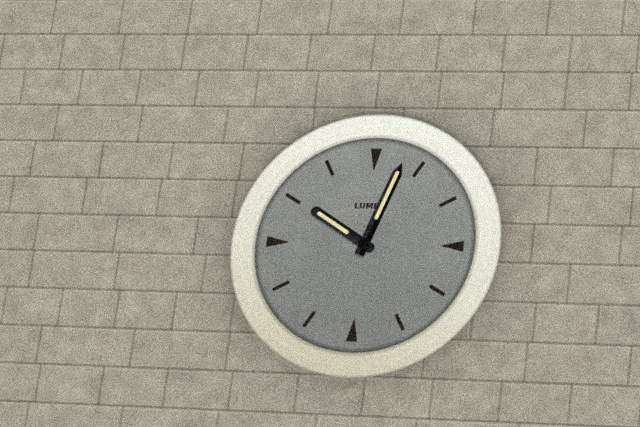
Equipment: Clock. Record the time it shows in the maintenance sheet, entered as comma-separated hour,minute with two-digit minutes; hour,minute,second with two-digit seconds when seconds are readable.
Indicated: 10,03
